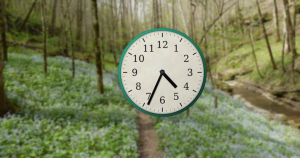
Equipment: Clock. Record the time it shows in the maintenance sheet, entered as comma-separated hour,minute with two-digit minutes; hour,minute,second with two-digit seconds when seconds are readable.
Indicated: 4,34
